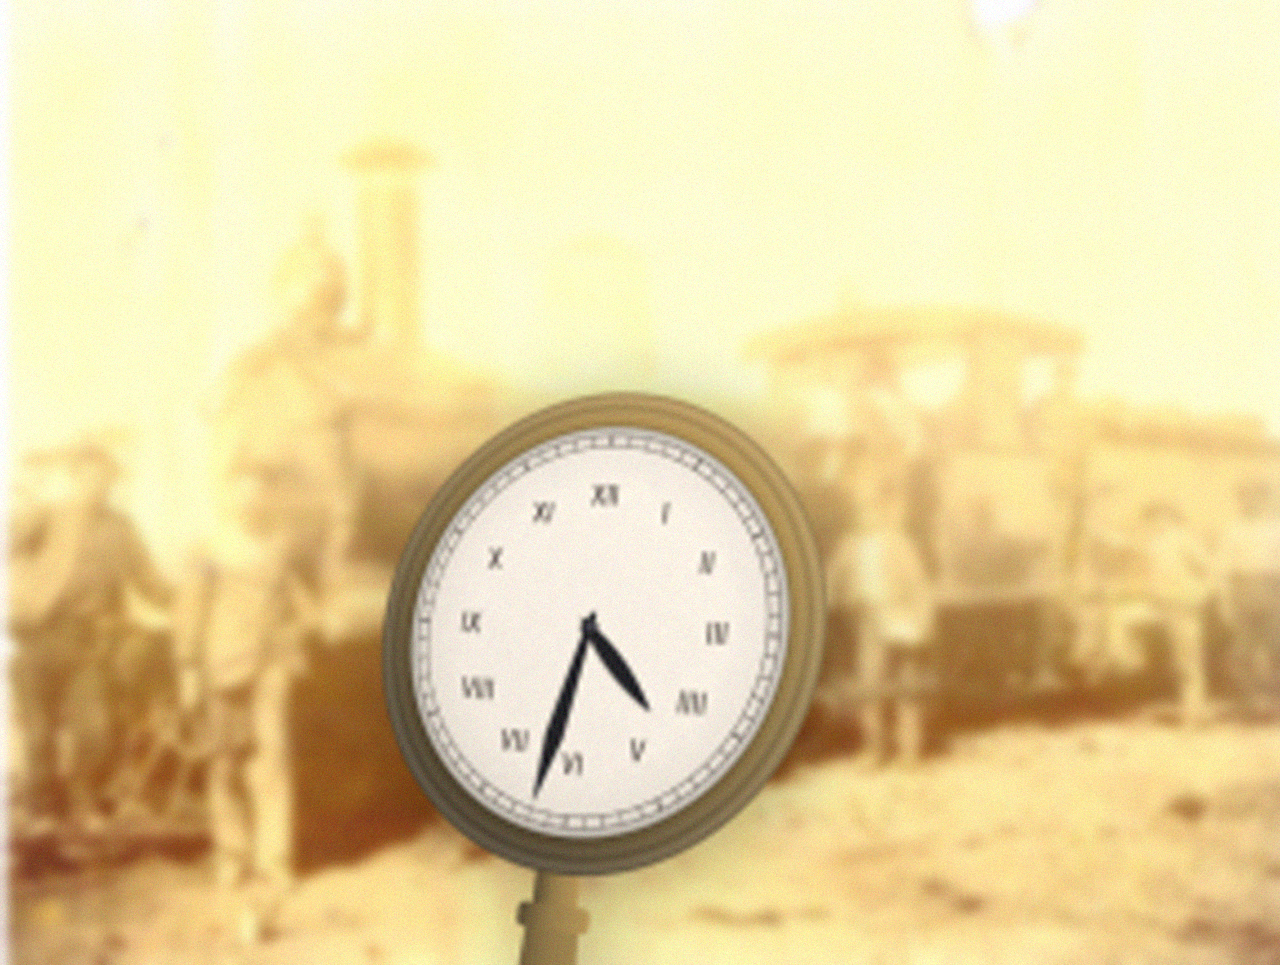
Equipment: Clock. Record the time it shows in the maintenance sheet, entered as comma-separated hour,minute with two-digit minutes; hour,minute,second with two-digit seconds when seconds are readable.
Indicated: 4,32
